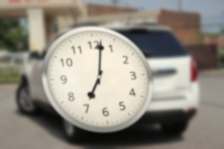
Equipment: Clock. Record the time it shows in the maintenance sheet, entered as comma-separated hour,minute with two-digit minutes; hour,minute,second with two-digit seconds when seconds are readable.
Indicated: 7,02
